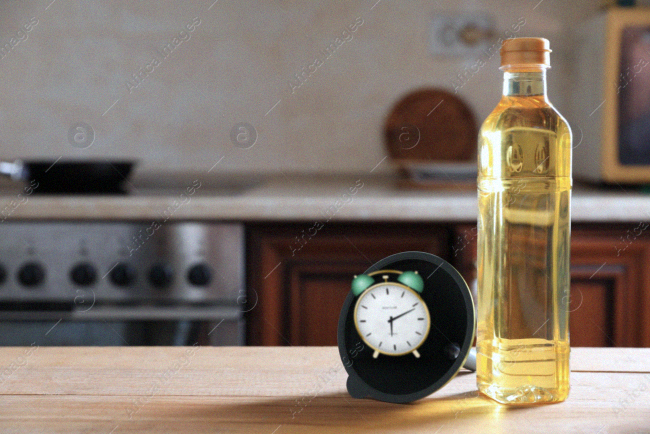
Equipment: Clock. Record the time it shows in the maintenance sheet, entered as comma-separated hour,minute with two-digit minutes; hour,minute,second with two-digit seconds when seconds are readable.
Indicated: 6,11
